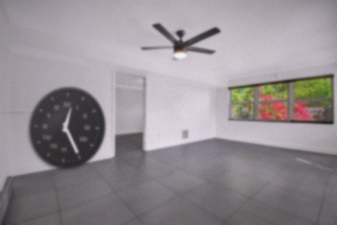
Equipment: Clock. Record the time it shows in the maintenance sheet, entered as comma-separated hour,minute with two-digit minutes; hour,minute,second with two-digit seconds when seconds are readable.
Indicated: 12,25
